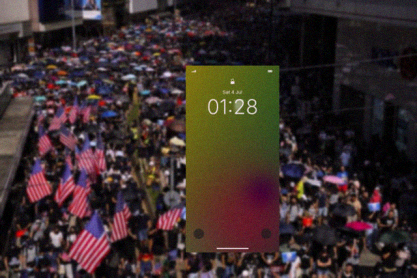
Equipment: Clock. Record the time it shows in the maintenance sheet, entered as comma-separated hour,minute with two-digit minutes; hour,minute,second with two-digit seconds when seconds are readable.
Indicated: 1,28
